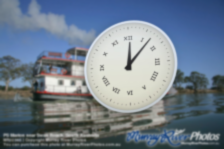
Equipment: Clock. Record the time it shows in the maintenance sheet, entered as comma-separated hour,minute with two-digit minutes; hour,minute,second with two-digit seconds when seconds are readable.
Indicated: 12,07
